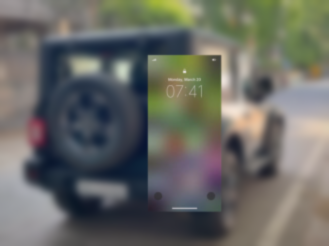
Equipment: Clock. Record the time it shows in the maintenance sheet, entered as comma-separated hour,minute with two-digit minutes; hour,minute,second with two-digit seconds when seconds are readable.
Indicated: 7,41
